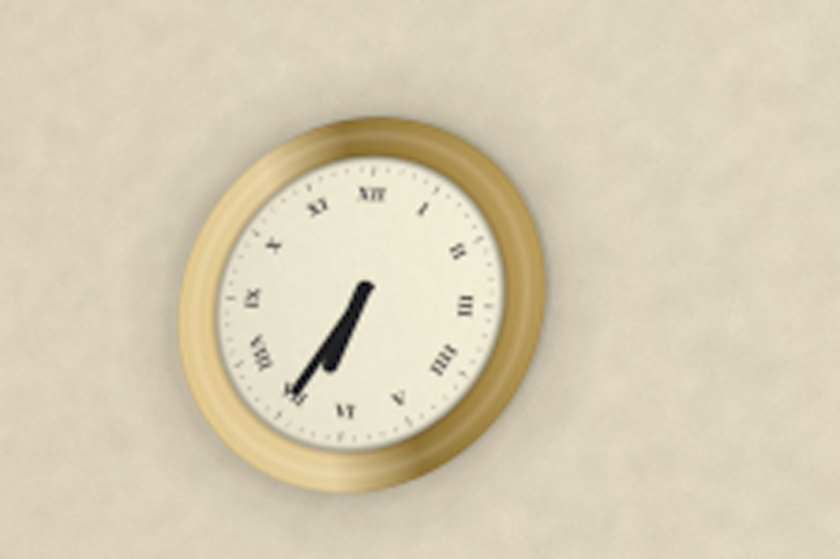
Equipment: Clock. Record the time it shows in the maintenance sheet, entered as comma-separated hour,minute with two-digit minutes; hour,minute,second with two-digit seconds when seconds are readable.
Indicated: 6,35
